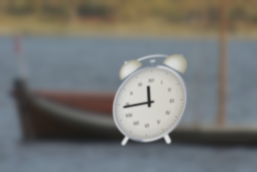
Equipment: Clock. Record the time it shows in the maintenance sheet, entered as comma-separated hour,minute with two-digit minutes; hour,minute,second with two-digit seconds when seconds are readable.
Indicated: 11,44
